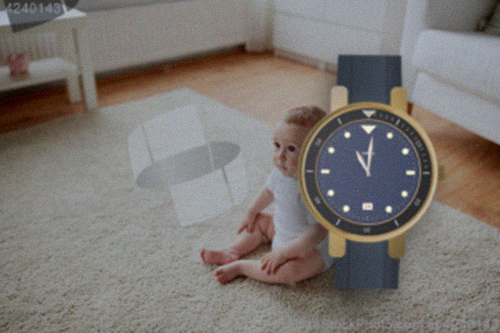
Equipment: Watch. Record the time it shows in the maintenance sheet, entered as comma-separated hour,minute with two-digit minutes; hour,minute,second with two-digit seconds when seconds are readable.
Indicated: 11,01
